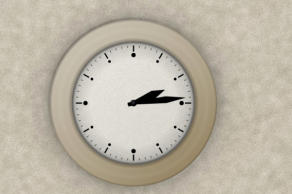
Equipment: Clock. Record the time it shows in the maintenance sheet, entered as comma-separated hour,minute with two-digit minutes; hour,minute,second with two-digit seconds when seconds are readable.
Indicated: 2,14
